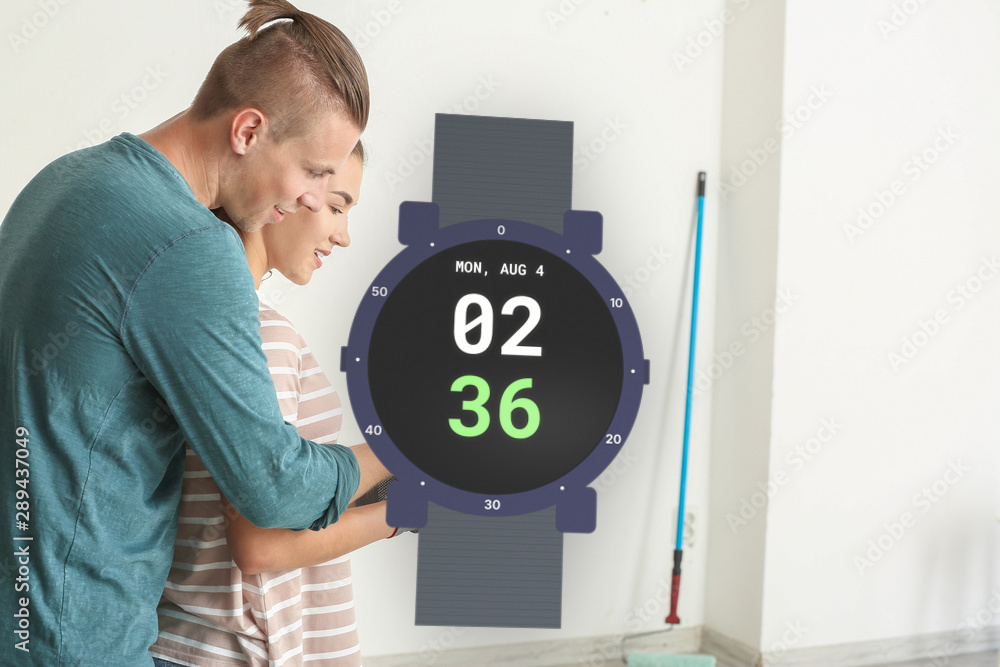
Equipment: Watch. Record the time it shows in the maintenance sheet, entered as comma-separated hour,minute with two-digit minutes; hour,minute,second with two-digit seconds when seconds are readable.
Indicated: 2,36
